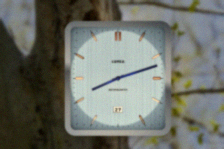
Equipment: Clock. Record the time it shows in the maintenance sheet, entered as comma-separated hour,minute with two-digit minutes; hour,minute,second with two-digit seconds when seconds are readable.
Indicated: 8,12
